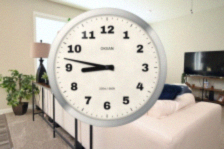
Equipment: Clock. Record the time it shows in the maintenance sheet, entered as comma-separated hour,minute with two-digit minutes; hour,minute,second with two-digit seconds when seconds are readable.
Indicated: 8,47
